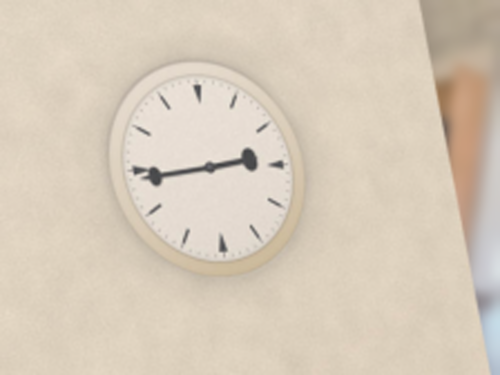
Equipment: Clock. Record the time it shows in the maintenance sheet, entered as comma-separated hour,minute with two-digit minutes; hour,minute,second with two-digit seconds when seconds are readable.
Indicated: 2,44
